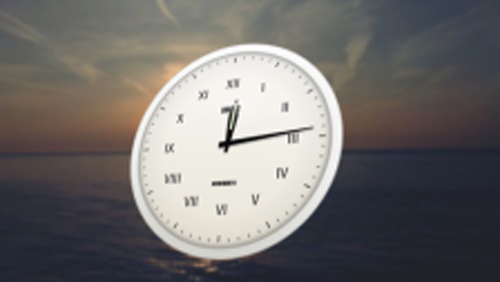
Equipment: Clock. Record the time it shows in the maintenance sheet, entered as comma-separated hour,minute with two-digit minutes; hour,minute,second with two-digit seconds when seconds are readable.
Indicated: 12,14
